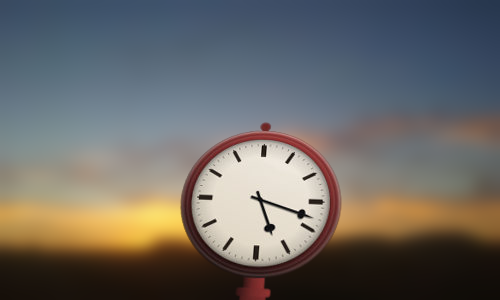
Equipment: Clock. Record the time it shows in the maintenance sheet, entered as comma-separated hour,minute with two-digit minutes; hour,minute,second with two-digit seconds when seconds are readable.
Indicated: 5,18
